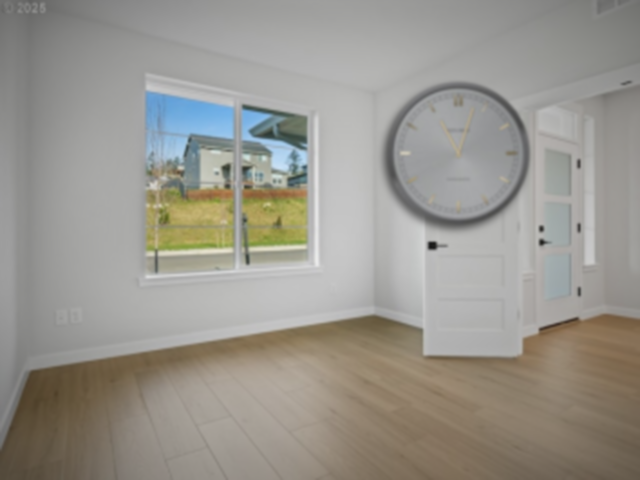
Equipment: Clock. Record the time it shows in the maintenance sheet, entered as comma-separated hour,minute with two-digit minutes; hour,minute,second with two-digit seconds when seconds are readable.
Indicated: 11,03
